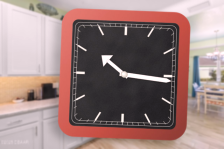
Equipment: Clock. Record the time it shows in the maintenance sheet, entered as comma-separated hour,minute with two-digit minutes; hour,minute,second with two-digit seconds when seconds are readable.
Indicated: 10,16
